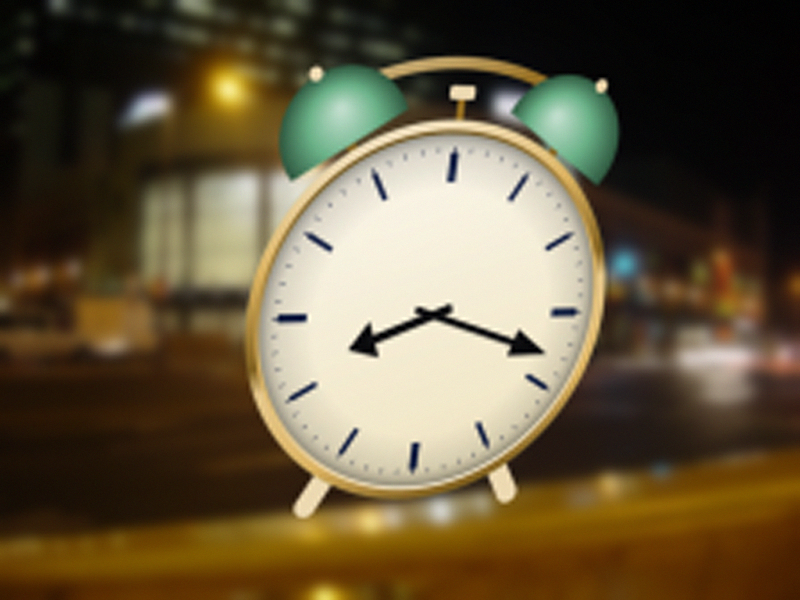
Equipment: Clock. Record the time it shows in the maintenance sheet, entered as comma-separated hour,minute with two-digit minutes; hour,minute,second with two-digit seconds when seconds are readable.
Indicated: 8,18
